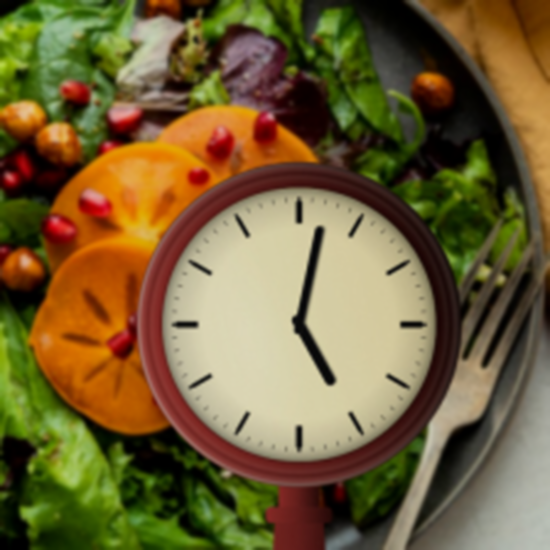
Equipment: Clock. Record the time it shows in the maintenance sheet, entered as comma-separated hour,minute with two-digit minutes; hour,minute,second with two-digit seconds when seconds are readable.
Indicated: 5,02
